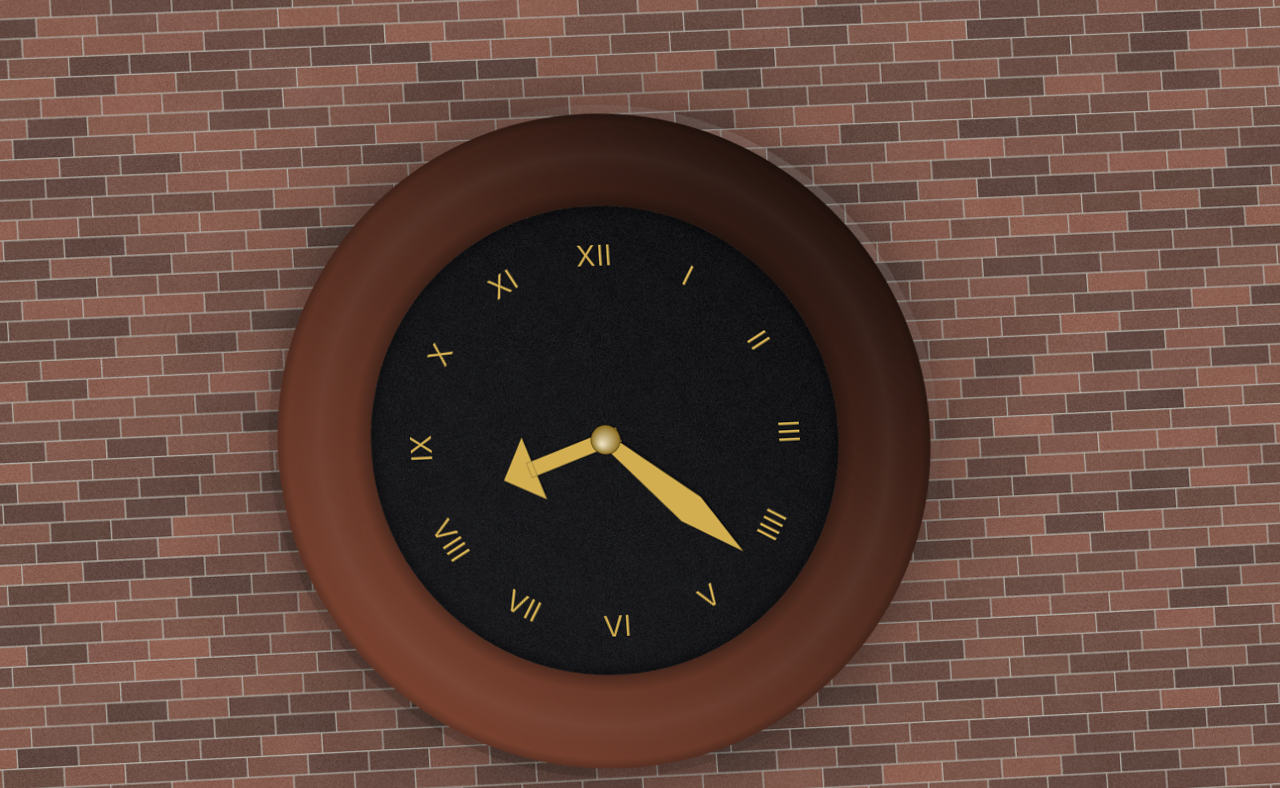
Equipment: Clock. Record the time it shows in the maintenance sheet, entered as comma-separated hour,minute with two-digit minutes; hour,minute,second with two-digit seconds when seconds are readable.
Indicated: 8,22
